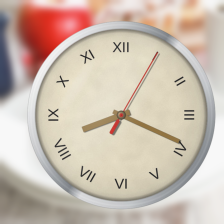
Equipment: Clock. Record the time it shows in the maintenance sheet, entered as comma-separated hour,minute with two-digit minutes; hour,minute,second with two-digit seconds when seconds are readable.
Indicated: 8,19,05
